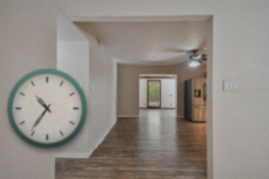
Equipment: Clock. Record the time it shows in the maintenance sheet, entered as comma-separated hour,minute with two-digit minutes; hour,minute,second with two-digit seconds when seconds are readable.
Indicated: 10,36
